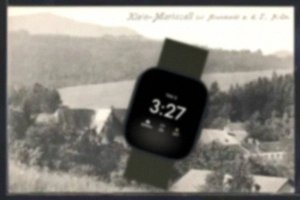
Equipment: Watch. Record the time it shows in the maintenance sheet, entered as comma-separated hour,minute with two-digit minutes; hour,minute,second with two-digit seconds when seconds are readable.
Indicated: 3,27
